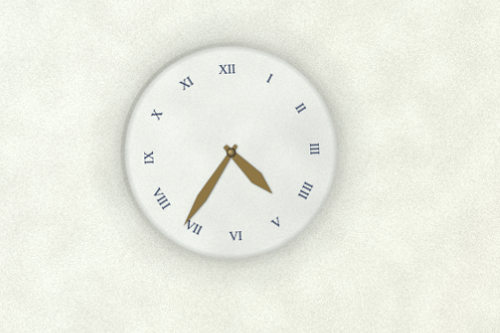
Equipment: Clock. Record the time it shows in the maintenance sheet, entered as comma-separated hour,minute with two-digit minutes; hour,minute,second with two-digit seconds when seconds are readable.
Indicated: 4,36
